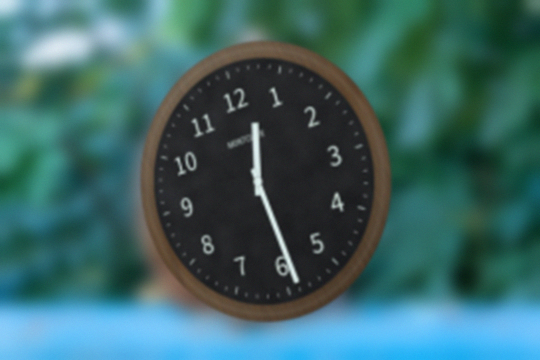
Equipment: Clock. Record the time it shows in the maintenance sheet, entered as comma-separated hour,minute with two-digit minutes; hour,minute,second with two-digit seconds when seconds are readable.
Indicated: 12,29
